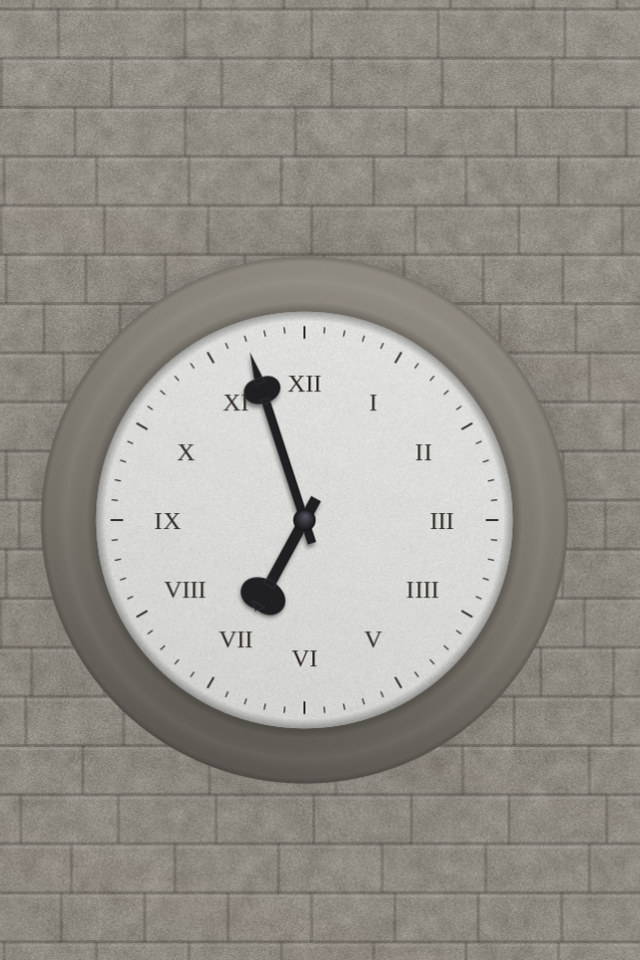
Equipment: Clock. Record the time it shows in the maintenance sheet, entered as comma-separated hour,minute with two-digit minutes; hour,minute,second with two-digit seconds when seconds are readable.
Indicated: 6,57
